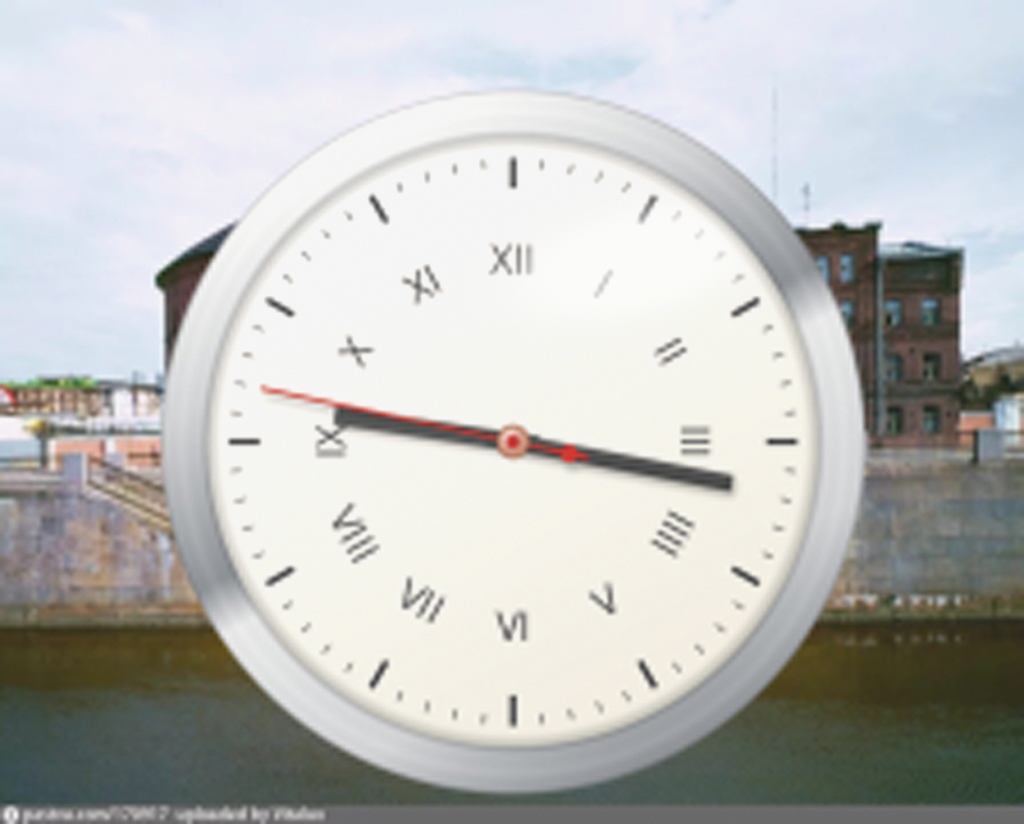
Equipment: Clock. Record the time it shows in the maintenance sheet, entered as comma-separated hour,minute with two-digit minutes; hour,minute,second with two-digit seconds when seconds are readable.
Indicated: 9,16,47
